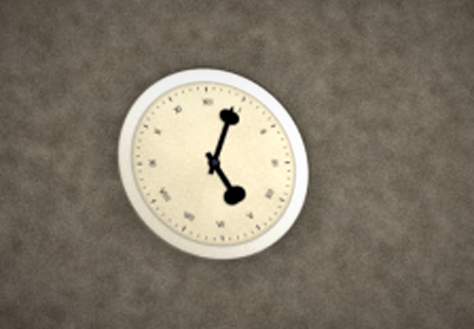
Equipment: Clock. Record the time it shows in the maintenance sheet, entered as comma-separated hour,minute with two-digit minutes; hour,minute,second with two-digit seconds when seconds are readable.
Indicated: 5,04
